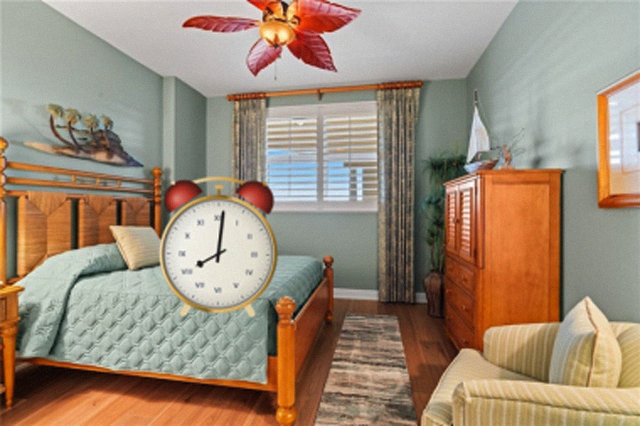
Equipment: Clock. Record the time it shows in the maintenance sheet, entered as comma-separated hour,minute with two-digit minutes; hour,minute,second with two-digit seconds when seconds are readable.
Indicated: 8,01
